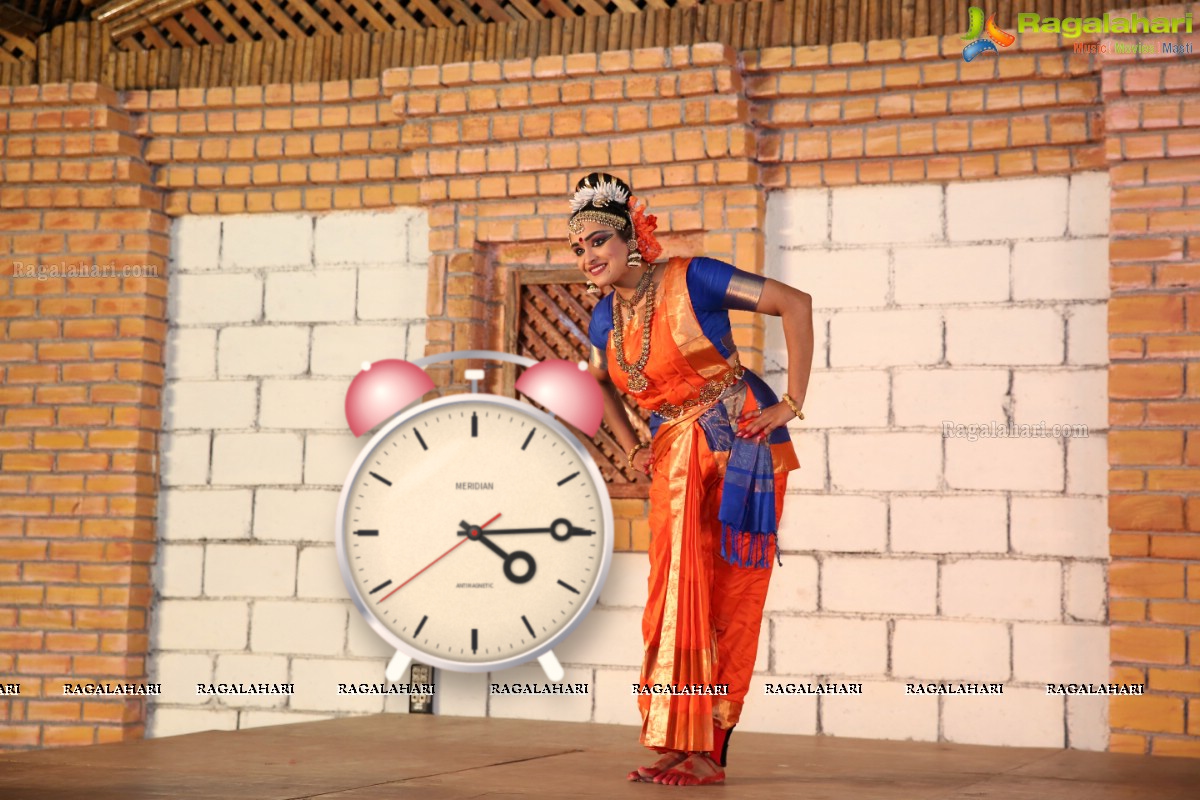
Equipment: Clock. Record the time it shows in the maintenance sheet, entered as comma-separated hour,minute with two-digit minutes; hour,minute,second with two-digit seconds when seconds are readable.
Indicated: 4,14,39
